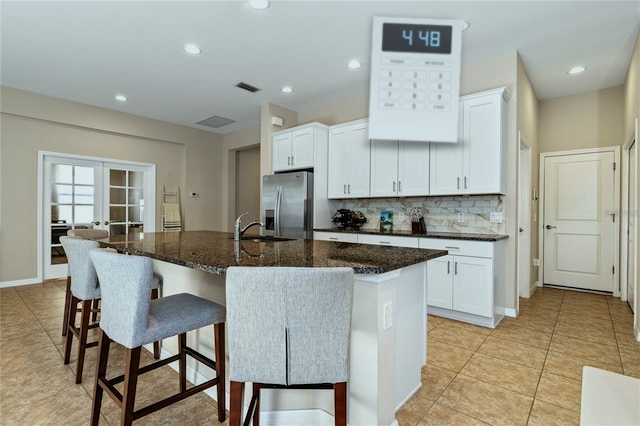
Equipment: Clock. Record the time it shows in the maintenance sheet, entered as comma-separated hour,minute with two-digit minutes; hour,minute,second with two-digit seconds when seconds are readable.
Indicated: 4,48
